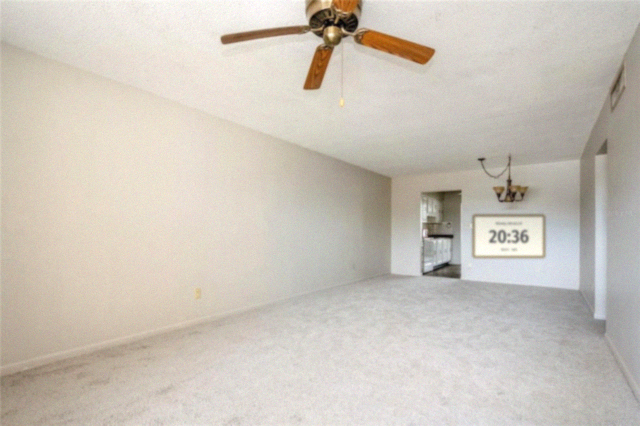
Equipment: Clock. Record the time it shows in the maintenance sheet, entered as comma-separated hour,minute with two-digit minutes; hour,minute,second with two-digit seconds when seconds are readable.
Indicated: 20,36
